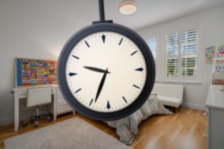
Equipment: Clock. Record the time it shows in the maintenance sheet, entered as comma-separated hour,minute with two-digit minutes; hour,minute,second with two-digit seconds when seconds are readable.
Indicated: 9,34
